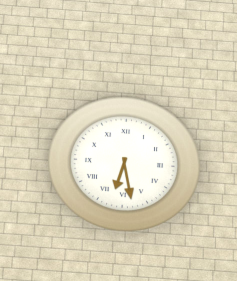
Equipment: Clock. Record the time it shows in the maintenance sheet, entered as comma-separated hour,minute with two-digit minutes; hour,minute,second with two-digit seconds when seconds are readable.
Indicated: 6,28
